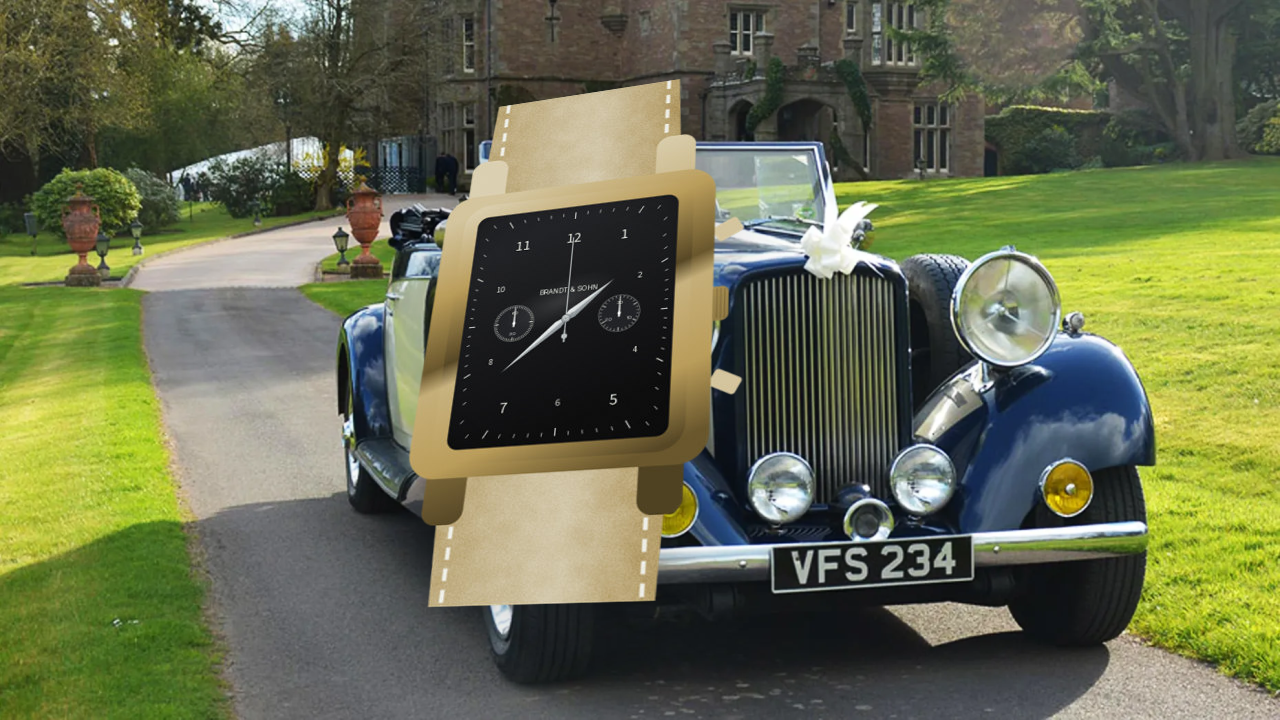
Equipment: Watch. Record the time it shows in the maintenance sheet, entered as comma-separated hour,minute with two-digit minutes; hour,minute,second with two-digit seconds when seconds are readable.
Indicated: 1,38
